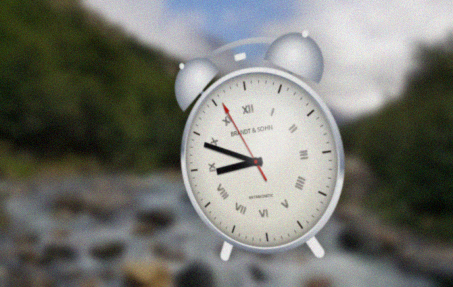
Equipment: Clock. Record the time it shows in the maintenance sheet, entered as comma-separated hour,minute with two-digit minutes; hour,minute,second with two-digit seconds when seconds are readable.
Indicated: 8,48,56
